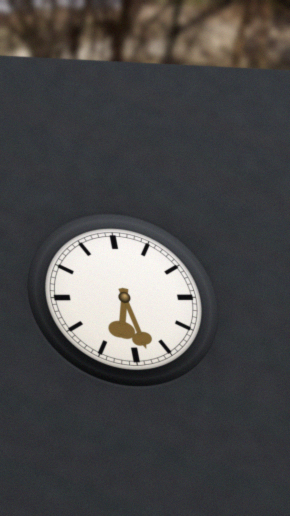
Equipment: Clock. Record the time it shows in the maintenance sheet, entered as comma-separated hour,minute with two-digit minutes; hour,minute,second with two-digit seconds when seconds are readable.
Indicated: 6,28
